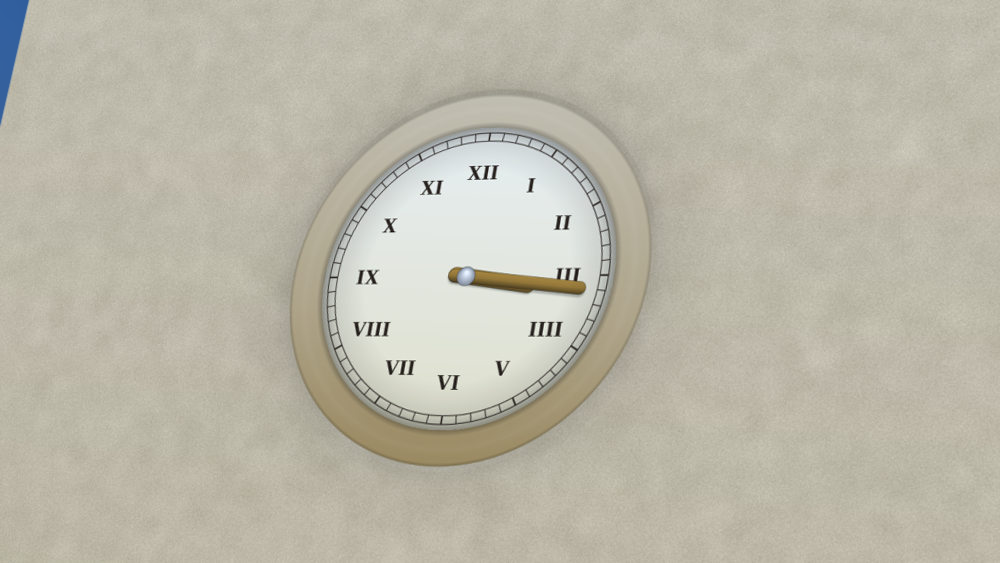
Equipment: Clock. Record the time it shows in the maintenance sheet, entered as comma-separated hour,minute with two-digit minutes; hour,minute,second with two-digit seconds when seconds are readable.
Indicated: 3,16
